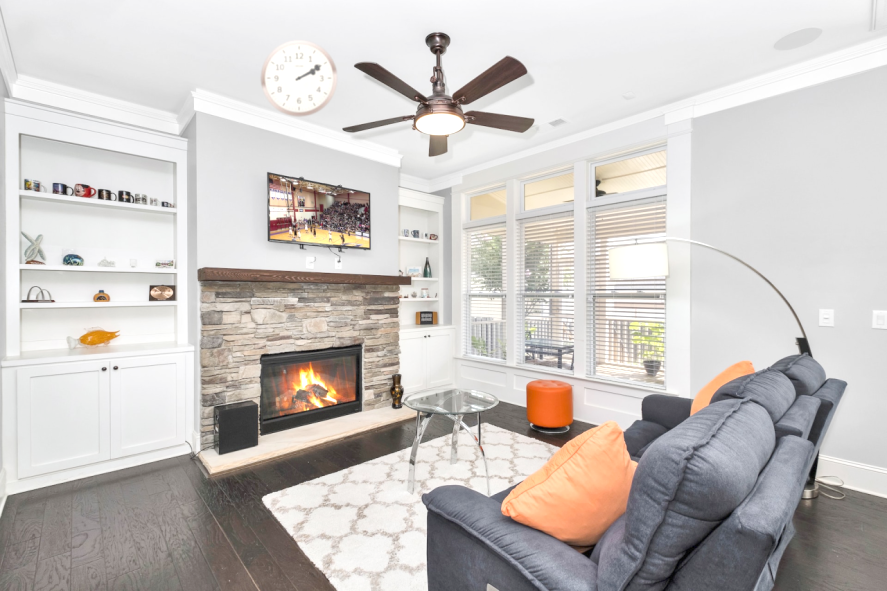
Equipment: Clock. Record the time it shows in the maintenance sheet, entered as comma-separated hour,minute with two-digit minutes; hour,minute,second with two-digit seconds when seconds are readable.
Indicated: 2,10
